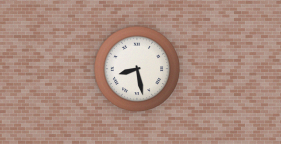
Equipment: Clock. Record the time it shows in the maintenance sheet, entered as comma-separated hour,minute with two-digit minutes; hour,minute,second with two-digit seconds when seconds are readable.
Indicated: 8,28
